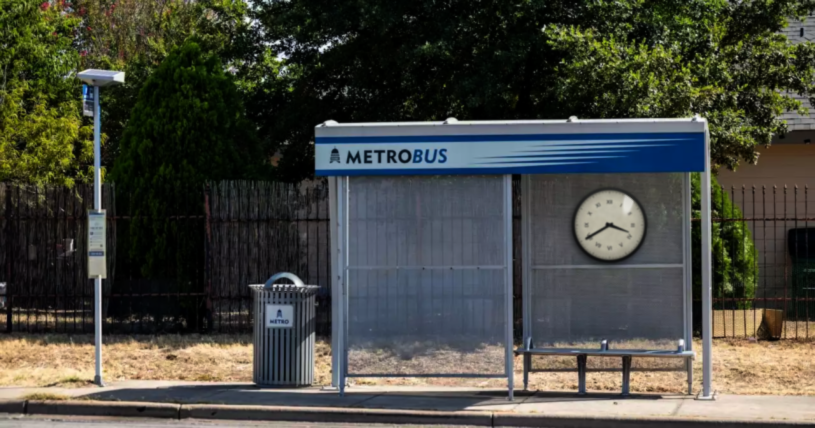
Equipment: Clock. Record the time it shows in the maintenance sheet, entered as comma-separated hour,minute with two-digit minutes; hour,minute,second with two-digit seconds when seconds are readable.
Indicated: 3,40
